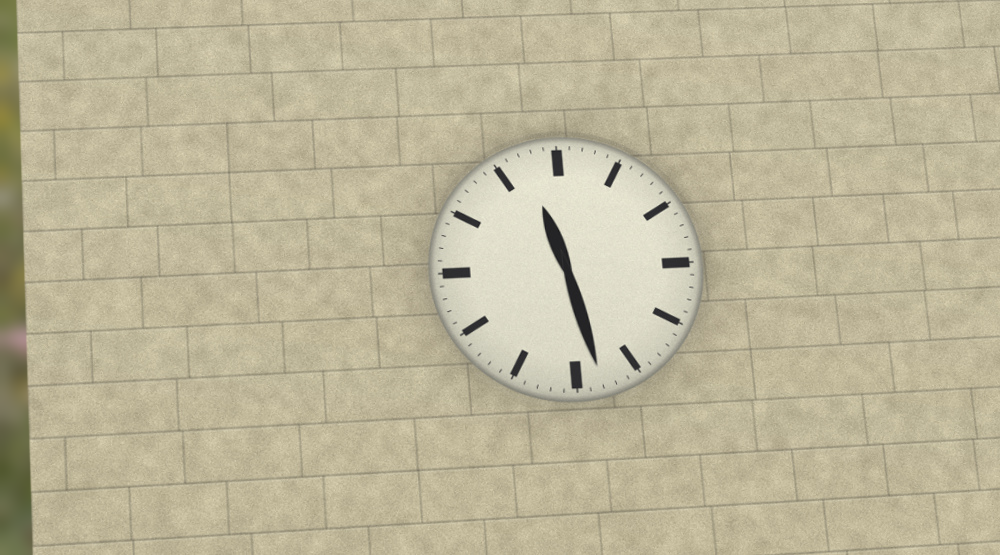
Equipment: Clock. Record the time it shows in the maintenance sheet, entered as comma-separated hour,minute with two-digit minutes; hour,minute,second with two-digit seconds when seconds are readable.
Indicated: 11,28
